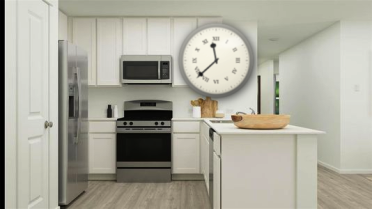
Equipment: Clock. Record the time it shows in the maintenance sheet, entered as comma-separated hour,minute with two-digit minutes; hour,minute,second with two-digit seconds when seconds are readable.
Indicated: 11,38
